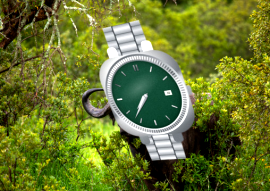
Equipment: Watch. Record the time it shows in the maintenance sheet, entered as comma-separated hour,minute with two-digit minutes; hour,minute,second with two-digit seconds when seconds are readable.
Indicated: 7,37
